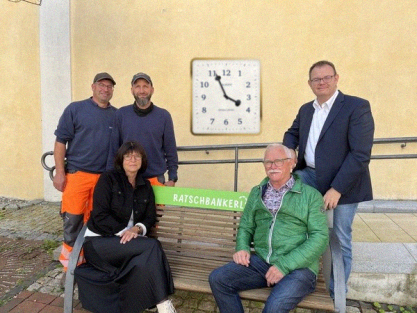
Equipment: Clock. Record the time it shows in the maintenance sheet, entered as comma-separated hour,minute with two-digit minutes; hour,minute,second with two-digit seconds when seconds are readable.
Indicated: 3,56
